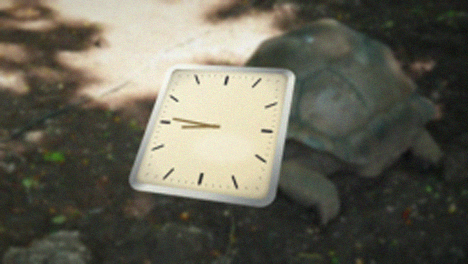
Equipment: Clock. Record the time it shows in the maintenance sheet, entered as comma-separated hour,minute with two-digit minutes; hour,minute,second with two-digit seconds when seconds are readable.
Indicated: 8,46
